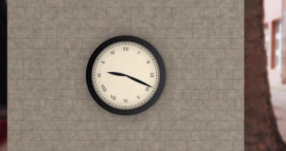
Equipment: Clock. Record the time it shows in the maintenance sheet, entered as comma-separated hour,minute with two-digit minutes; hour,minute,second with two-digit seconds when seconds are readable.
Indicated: 9,19
